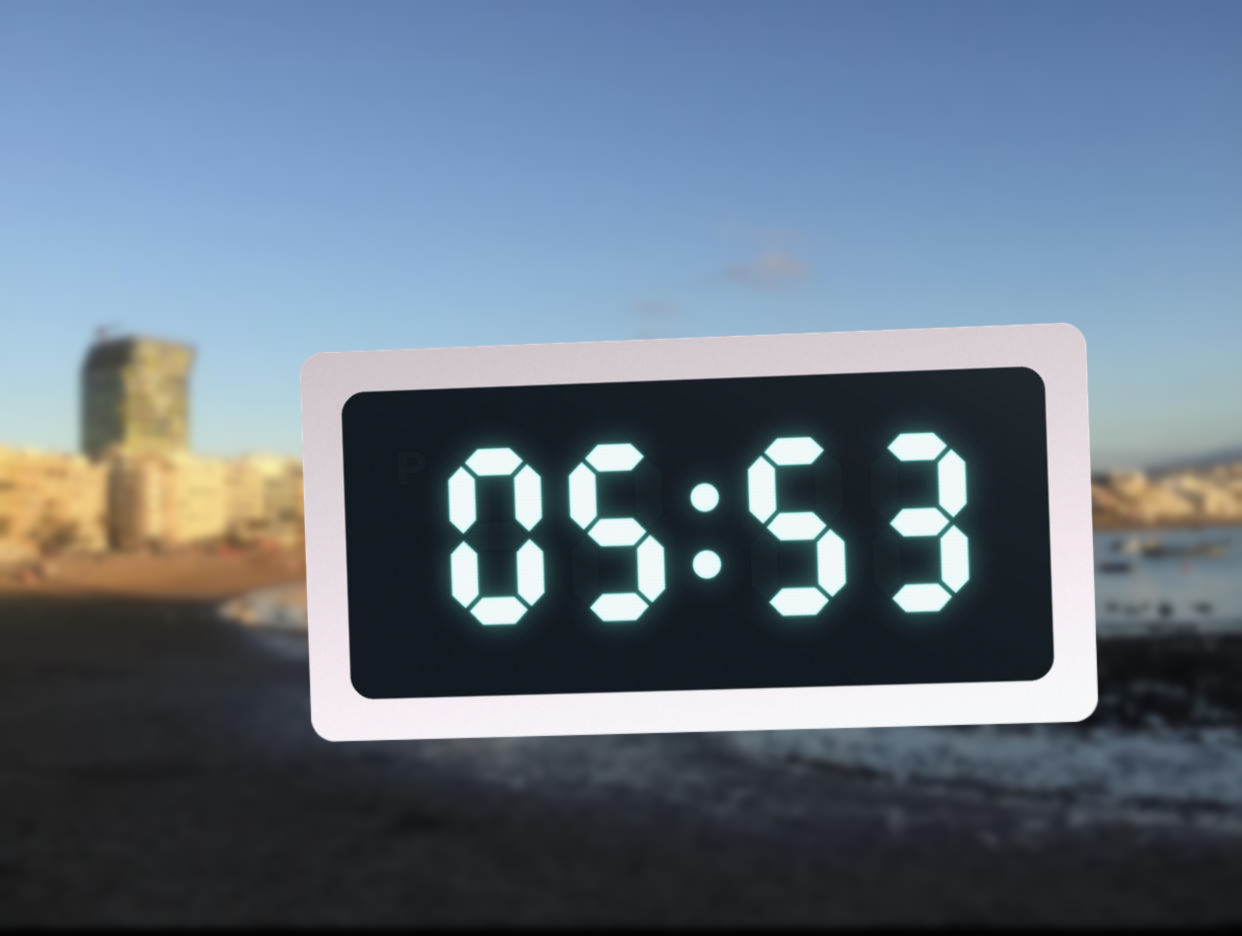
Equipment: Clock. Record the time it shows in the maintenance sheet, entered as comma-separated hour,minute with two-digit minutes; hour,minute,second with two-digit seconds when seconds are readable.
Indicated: 5,53
